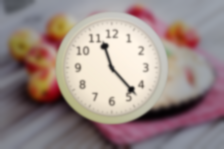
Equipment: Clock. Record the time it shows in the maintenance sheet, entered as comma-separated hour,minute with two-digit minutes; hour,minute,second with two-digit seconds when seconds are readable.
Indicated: 11,23
